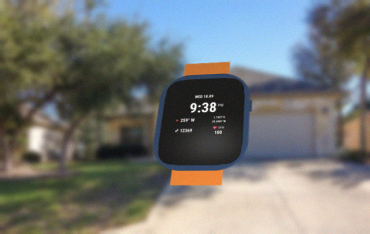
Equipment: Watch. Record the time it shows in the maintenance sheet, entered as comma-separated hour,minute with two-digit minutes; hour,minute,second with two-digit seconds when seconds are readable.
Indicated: 9,38
